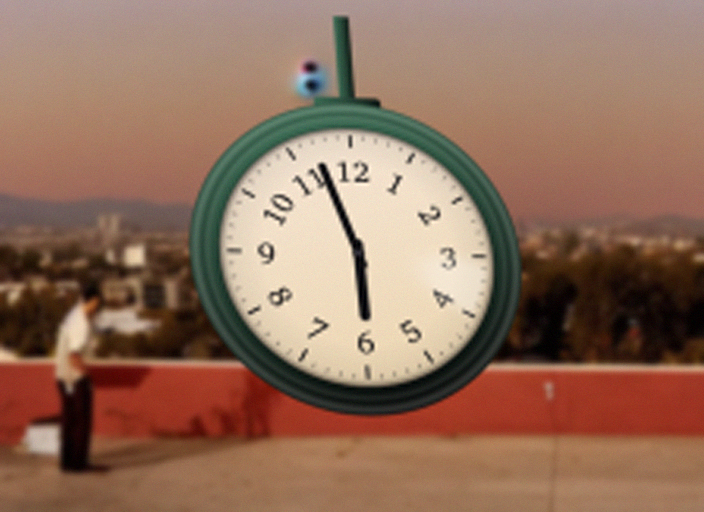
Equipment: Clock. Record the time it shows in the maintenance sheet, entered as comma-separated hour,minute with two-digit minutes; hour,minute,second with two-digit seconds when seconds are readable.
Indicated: 5,57
